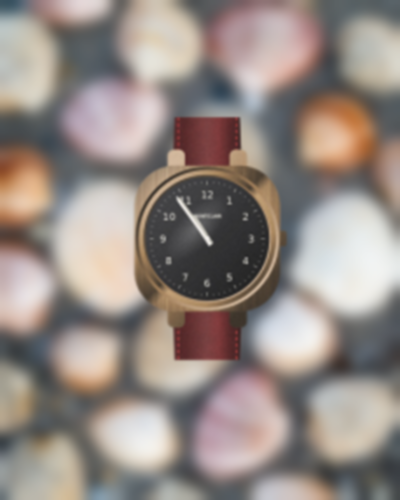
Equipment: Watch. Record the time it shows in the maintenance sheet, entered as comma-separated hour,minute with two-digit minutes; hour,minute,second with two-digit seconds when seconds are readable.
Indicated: 10,54
